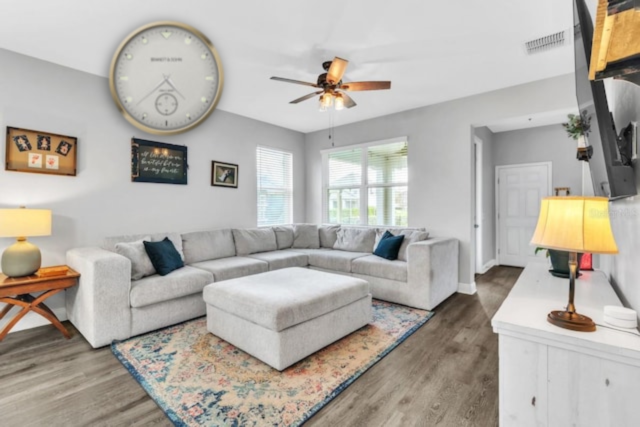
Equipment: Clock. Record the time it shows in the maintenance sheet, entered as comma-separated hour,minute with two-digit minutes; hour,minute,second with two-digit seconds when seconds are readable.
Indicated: 4,38
